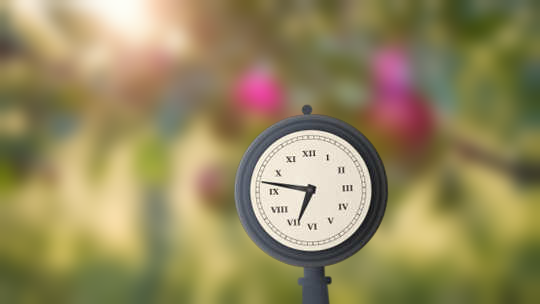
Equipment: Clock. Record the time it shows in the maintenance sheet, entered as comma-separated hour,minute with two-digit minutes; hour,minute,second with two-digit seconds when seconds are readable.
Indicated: 6,47
